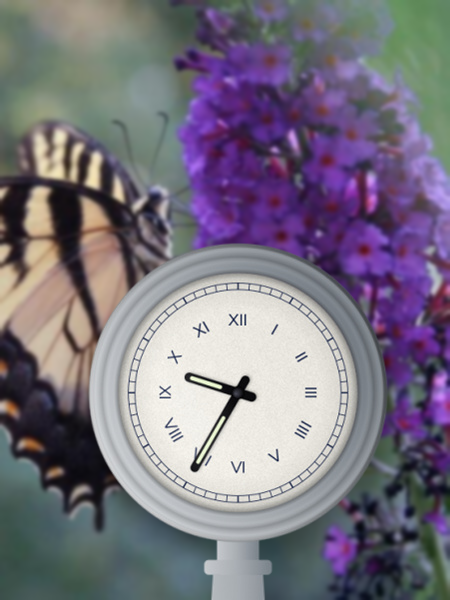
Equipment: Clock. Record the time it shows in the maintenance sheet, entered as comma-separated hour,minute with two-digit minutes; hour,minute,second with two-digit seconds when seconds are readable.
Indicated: 9,35
